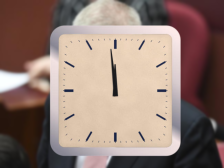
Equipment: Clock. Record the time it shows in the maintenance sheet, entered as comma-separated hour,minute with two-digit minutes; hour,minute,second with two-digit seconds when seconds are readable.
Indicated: 11,59
